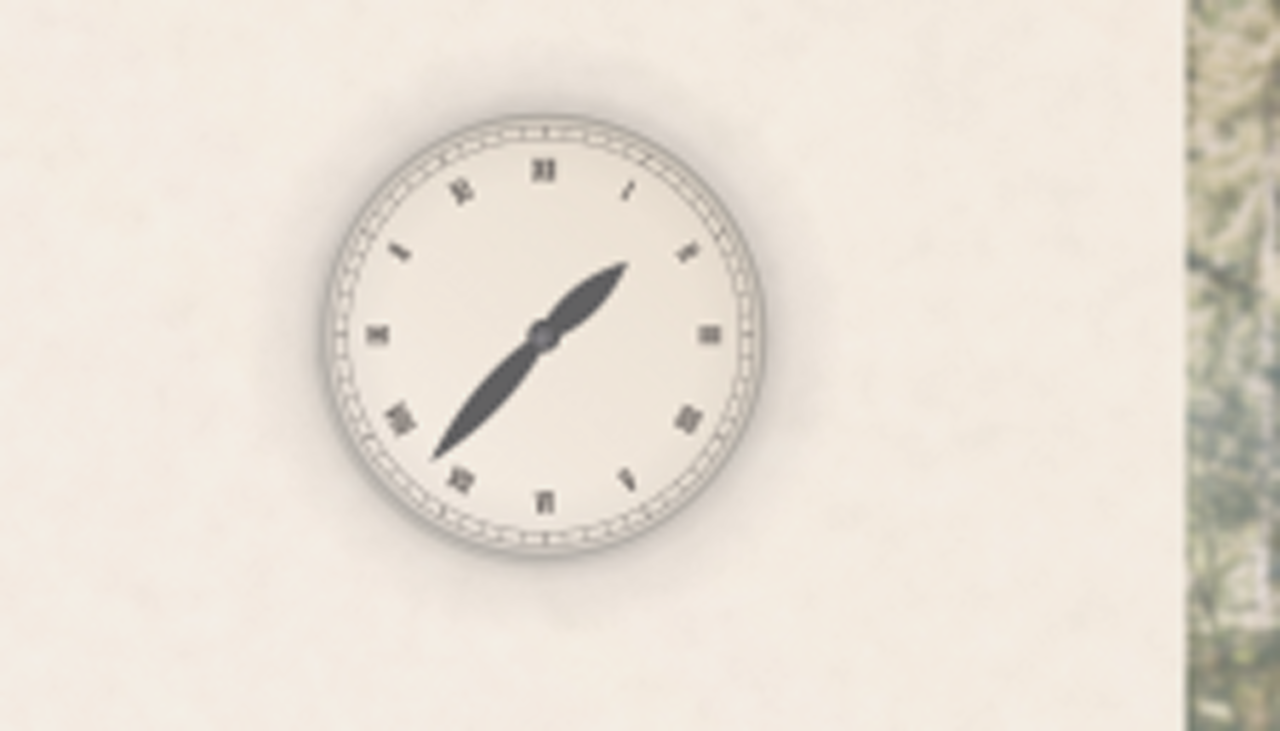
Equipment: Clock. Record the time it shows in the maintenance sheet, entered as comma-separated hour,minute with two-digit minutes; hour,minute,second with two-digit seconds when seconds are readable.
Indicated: 1,37
